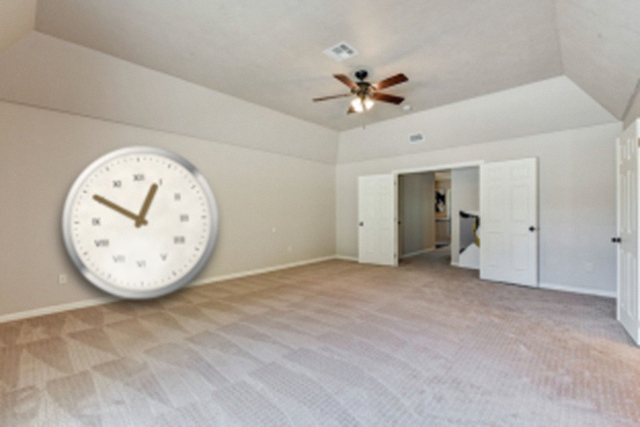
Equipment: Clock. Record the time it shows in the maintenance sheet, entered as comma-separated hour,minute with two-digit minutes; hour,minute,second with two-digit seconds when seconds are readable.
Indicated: 12,50
